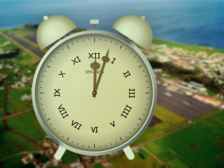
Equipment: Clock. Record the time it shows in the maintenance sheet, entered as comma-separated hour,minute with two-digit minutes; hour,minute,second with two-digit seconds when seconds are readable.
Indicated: 12,03
